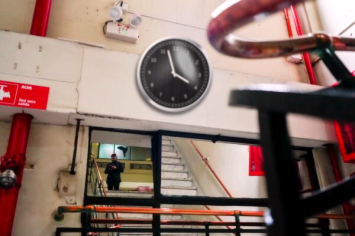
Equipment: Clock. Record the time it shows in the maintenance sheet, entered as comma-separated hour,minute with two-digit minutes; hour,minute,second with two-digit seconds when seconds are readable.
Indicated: 3,57
